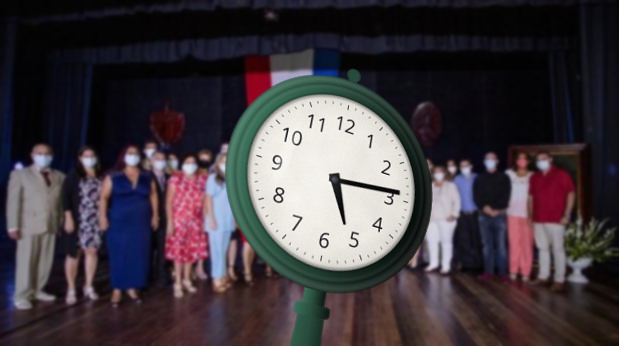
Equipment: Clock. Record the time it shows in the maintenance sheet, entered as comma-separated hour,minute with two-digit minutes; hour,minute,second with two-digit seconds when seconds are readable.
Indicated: 5,14
